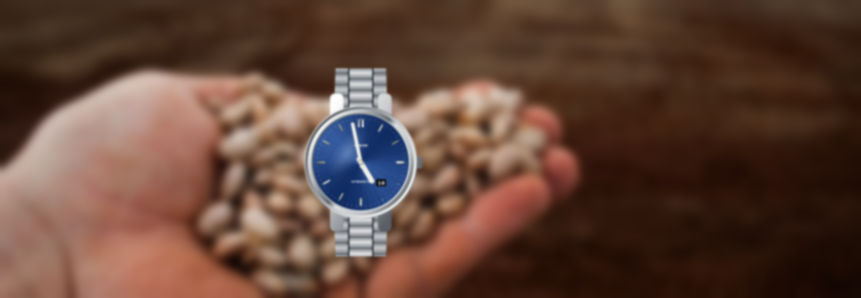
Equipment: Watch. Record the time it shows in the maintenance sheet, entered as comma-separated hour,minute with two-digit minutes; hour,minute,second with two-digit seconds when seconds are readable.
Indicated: 4,58
